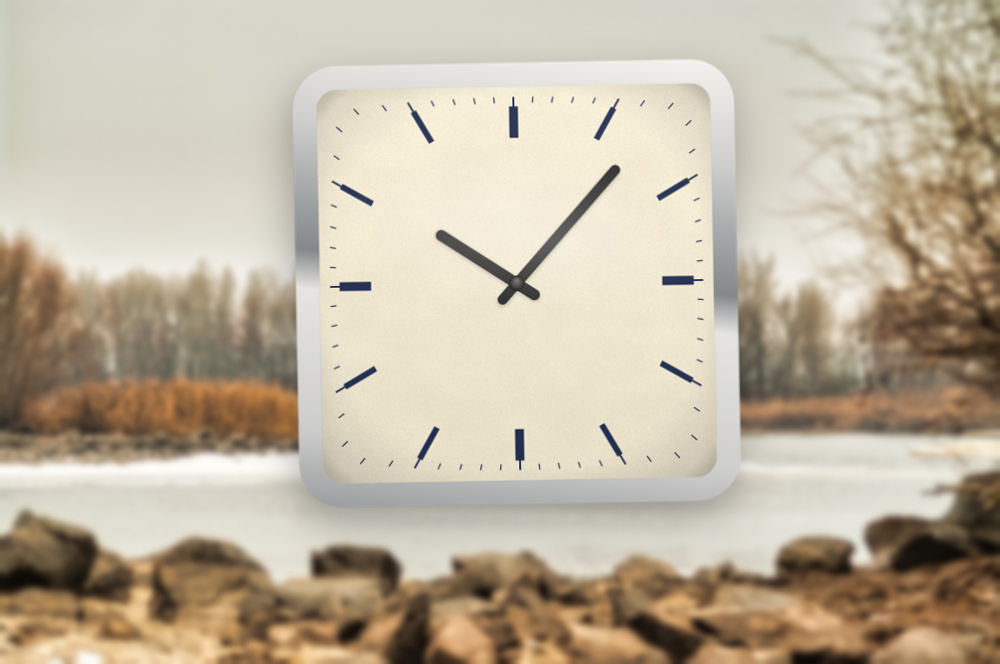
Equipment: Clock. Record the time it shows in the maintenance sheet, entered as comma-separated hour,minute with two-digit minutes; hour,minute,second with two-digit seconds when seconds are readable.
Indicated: 10,07
